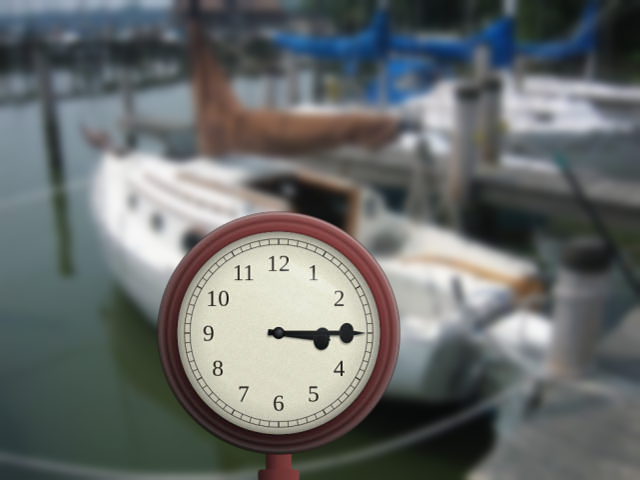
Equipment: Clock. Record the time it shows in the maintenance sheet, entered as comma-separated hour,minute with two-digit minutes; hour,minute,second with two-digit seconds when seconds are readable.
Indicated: 3,15
